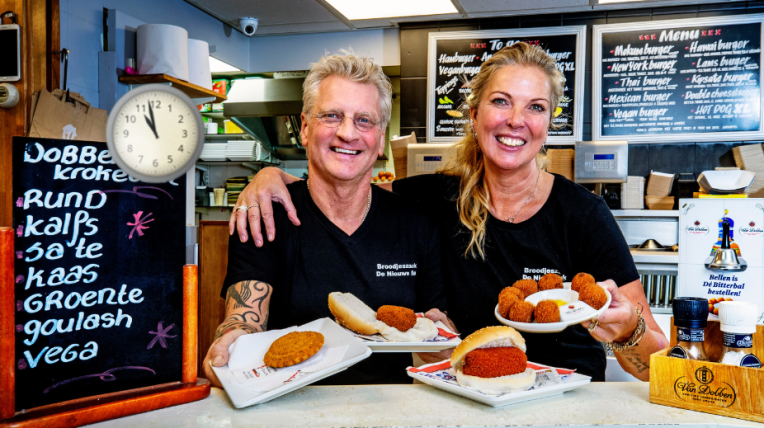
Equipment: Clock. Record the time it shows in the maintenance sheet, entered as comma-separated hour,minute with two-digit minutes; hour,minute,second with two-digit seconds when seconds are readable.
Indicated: 10,58
